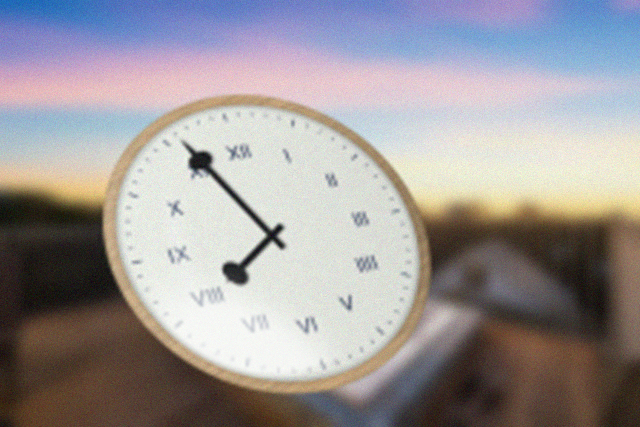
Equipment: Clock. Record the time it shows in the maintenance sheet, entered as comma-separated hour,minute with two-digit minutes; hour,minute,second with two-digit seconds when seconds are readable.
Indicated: 7,56
